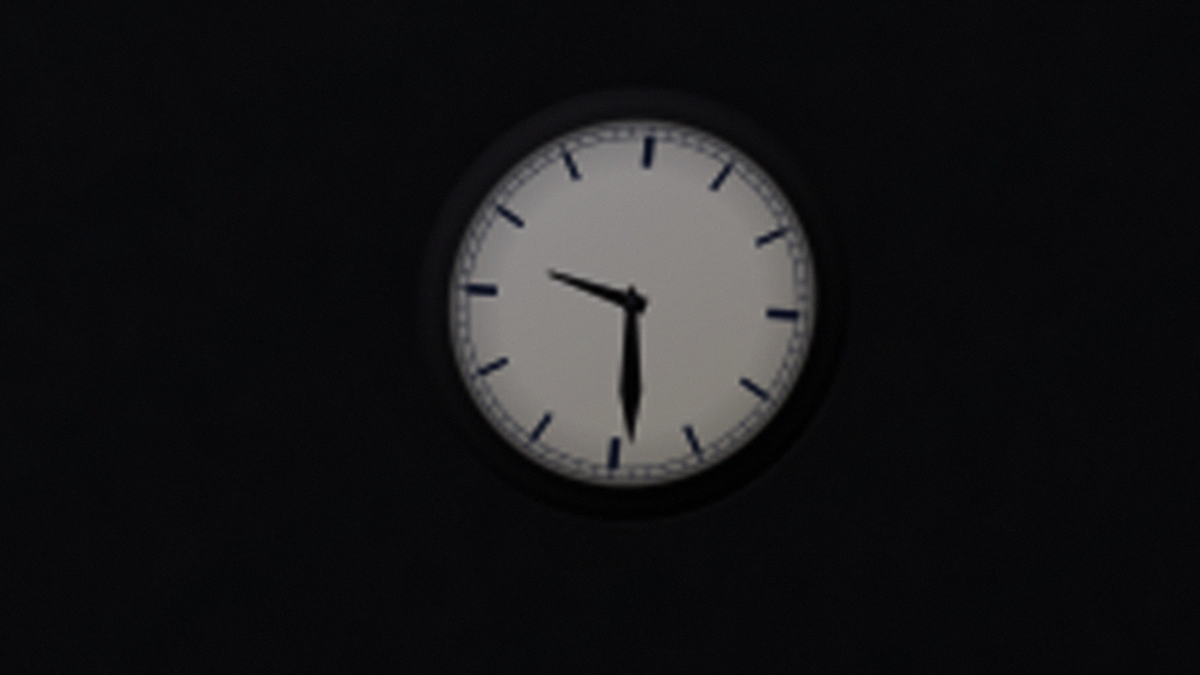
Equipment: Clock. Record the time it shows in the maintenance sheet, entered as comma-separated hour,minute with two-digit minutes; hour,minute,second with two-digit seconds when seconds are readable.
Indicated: 9,29
